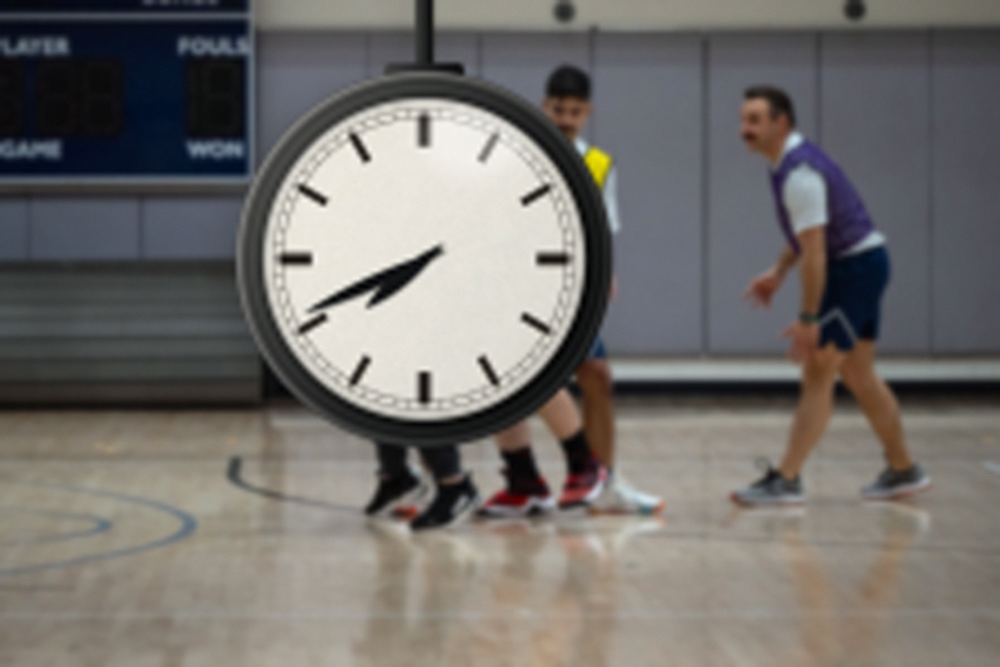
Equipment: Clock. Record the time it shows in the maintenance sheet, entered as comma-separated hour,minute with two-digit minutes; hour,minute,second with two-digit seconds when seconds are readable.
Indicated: 7,41
